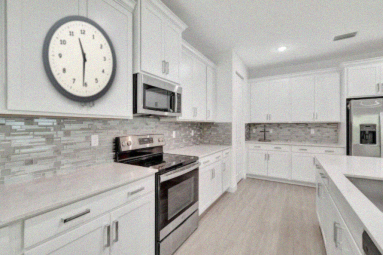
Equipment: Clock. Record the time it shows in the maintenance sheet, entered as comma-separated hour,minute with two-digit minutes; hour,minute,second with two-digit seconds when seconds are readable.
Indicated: 11,31
